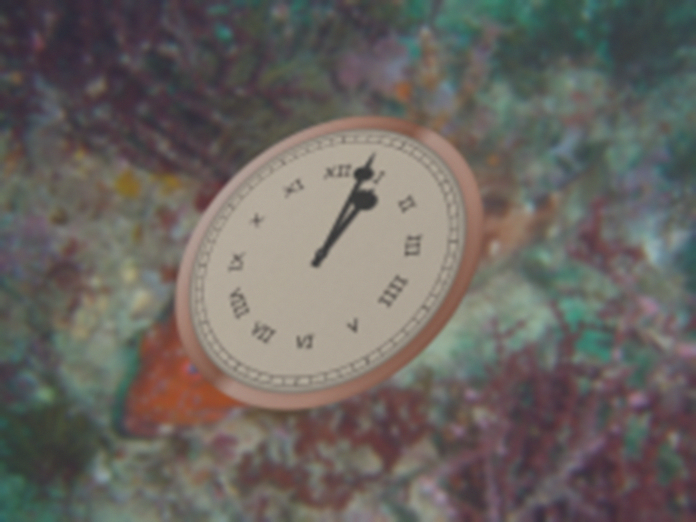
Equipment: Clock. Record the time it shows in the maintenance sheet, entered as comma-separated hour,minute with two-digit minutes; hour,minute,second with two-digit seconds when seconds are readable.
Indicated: 1,03
